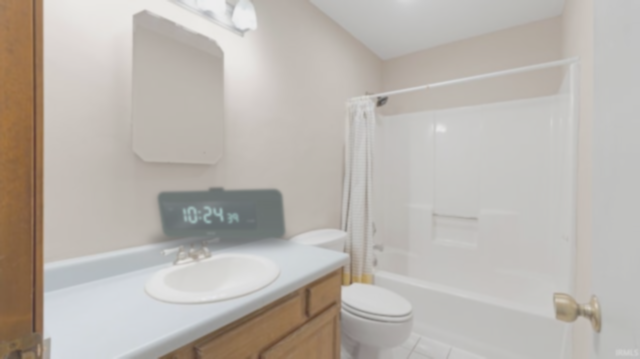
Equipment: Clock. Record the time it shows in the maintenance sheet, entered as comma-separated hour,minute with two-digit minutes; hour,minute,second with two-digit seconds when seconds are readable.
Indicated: 10,24
